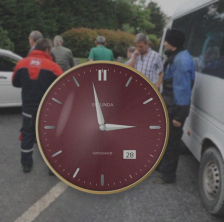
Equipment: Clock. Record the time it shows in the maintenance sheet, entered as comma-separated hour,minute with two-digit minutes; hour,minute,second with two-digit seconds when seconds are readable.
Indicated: 2,58
